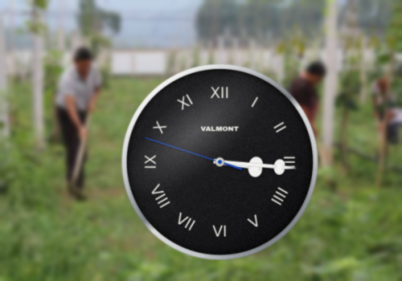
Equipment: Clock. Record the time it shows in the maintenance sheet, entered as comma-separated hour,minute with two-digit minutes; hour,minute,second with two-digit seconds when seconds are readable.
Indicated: 3,15,48
